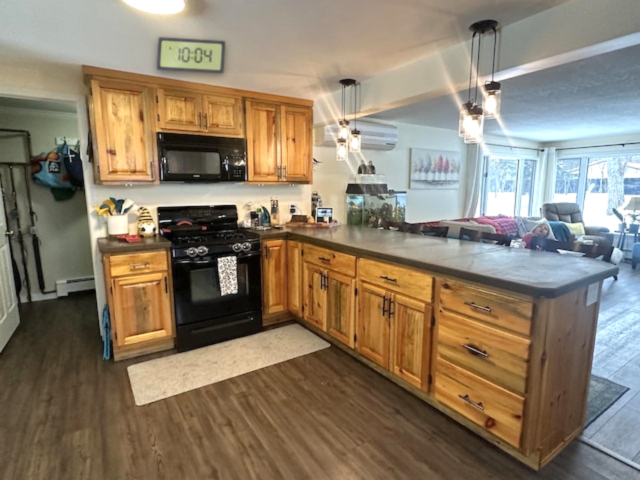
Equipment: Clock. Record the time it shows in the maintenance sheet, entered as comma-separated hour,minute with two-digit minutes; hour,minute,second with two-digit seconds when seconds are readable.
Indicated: 10,04
